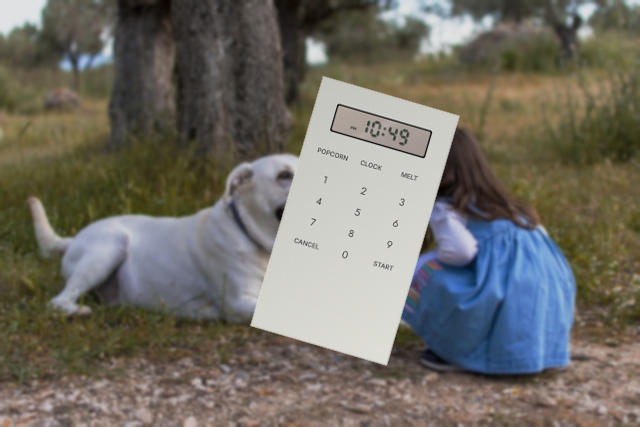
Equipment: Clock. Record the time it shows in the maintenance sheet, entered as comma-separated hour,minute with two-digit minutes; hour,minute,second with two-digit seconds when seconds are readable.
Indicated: 10,49
